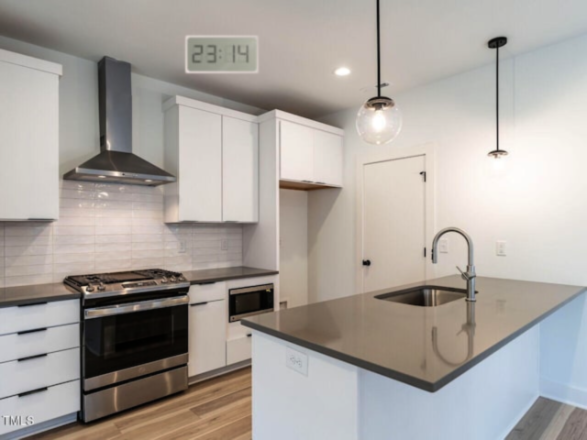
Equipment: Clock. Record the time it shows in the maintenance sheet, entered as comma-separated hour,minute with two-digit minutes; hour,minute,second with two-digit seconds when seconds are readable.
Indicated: 23,14
